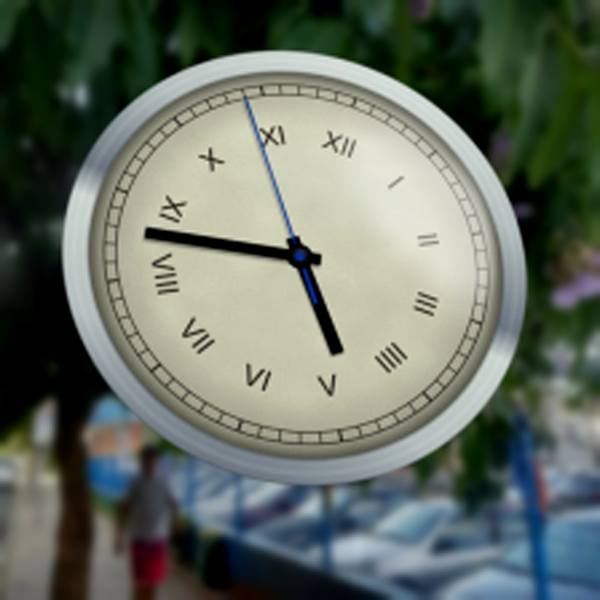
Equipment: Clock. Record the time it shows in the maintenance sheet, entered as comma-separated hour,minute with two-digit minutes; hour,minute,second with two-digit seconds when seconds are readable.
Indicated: 4,42,54
